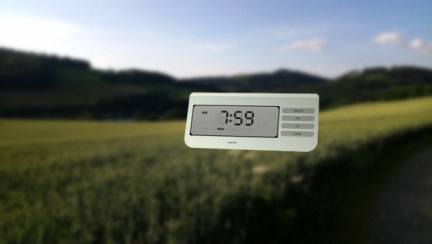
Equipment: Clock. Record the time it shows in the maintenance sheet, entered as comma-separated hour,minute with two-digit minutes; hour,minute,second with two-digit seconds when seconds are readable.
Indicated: 7,59
